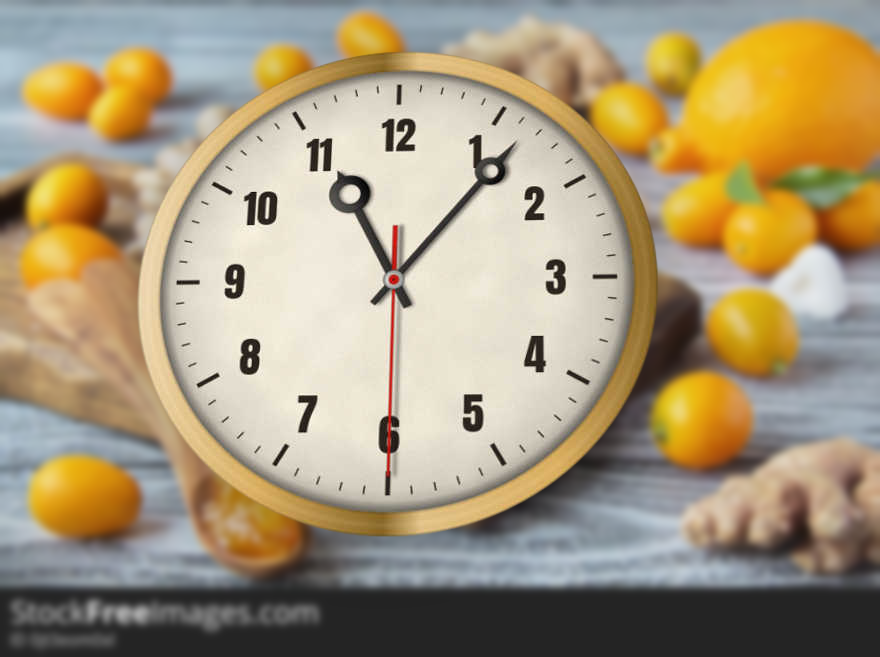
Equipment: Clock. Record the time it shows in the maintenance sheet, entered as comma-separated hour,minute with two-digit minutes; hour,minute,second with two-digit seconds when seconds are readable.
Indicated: 11,06,30
